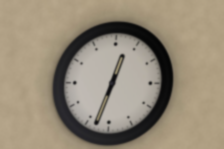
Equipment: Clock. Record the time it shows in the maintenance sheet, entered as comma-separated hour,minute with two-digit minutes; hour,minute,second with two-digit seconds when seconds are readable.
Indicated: 12,33
